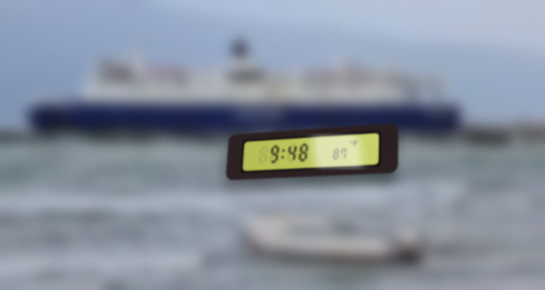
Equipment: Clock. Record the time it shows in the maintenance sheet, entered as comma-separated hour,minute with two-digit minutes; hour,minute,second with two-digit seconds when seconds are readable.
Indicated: 9,48
